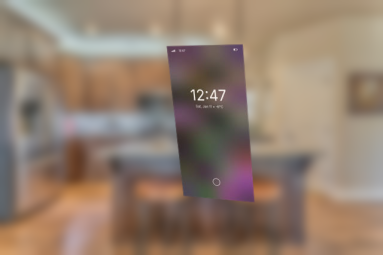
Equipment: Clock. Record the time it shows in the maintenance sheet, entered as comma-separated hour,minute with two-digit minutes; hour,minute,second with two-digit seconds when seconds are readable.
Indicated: 12,47
